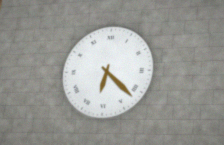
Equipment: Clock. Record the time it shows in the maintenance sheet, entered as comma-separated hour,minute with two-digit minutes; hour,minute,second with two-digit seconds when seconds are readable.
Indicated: 6,22
